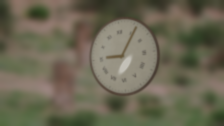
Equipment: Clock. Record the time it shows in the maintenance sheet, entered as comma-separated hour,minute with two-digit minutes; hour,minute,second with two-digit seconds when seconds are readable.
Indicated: 9,06
